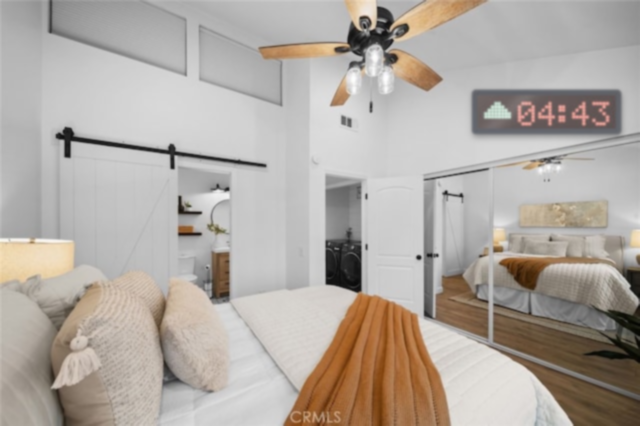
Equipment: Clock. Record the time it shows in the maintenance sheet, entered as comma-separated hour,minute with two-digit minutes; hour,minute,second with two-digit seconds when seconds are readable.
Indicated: 4,43
